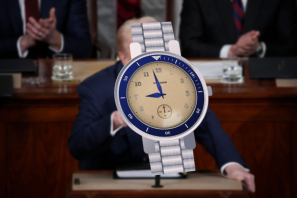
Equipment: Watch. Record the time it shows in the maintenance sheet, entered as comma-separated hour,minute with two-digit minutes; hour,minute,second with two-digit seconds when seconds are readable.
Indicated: 8,58
